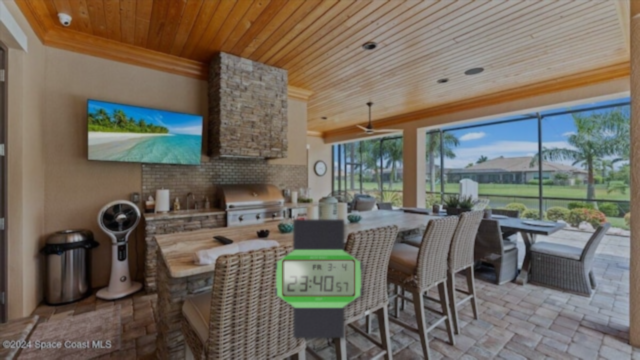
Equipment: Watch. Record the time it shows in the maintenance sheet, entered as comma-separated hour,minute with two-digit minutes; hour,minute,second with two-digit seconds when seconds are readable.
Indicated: 23,40
